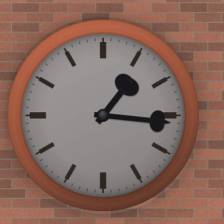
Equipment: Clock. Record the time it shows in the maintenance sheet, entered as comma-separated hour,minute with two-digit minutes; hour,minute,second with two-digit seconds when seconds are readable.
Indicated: 1,16
